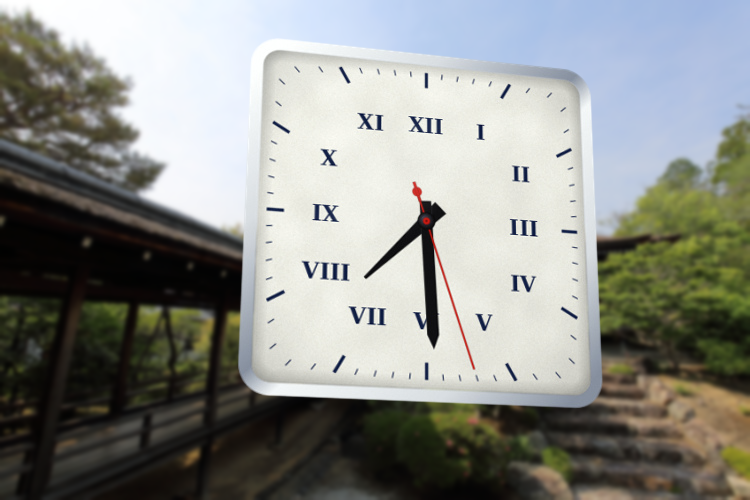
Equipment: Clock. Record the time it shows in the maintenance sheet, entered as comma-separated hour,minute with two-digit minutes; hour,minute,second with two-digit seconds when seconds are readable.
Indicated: 7,29,27
